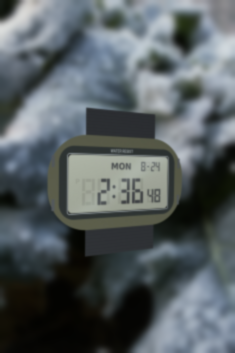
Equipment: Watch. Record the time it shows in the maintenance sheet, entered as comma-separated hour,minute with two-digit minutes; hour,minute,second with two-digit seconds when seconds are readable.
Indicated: 2,36,48
